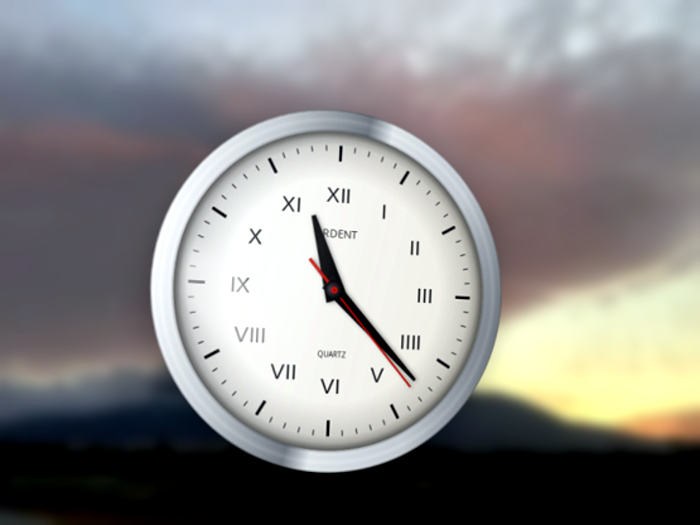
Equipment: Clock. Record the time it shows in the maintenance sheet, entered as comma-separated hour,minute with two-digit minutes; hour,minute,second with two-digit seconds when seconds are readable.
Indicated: 11,22,23
